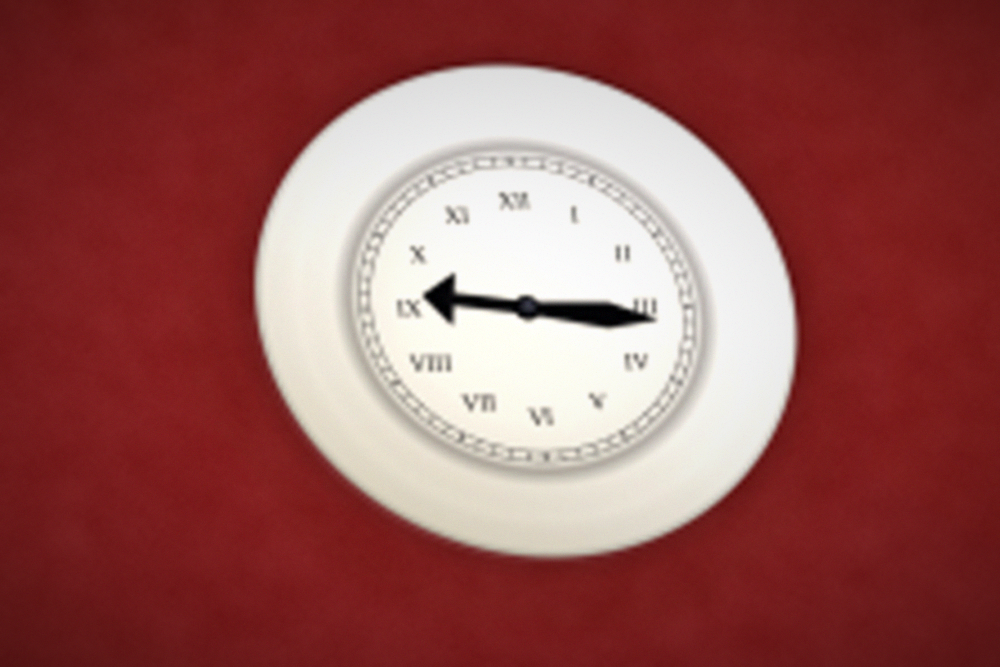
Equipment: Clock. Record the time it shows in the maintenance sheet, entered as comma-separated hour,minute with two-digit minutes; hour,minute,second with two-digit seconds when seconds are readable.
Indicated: 9,16
